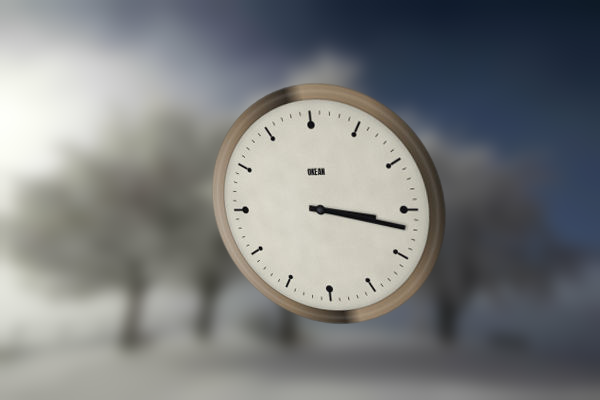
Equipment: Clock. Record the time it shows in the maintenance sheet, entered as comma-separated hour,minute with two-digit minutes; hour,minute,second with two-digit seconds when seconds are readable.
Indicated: 3,17
